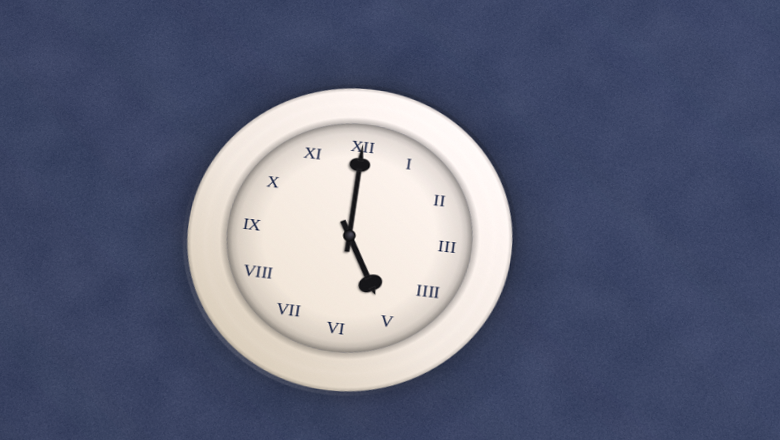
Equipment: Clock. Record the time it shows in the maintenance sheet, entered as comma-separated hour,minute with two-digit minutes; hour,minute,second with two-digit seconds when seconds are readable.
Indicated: 5,00
